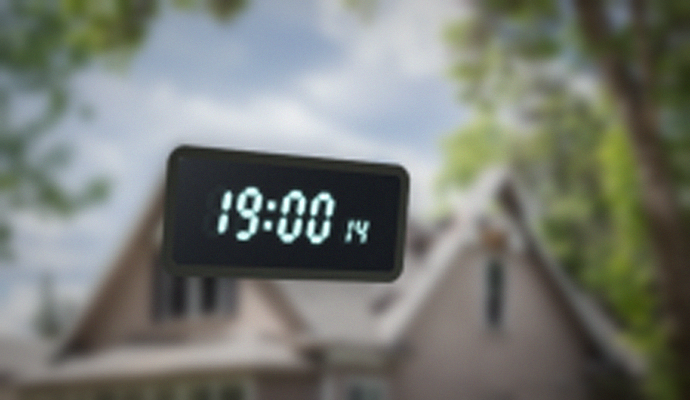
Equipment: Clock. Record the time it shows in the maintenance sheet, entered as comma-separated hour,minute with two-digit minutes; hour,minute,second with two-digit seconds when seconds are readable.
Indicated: 19,00,14
